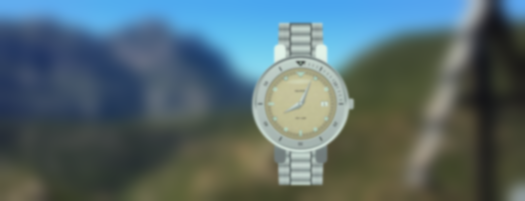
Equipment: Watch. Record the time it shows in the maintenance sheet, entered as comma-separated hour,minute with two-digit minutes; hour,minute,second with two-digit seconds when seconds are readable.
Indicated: 8,04
